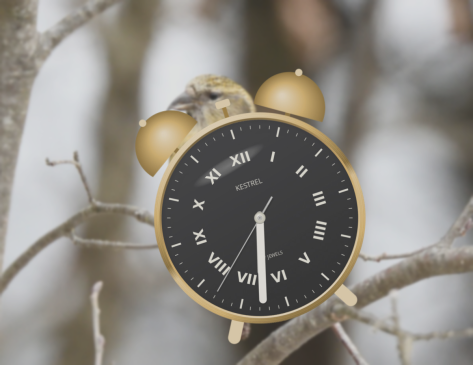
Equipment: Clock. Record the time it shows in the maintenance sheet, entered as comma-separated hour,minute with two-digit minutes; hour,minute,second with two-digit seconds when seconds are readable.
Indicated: 6,32,38
